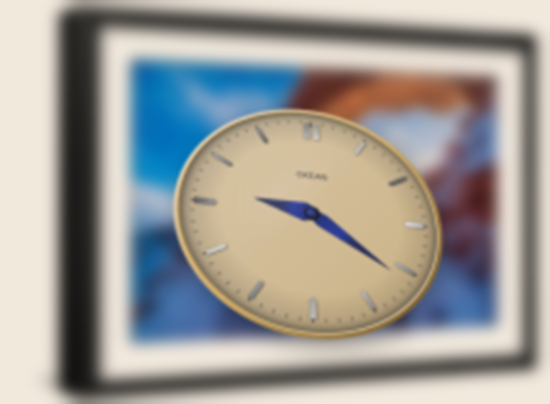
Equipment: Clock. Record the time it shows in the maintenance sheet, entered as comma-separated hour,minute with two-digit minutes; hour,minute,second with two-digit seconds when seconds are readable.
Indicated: 9,21
